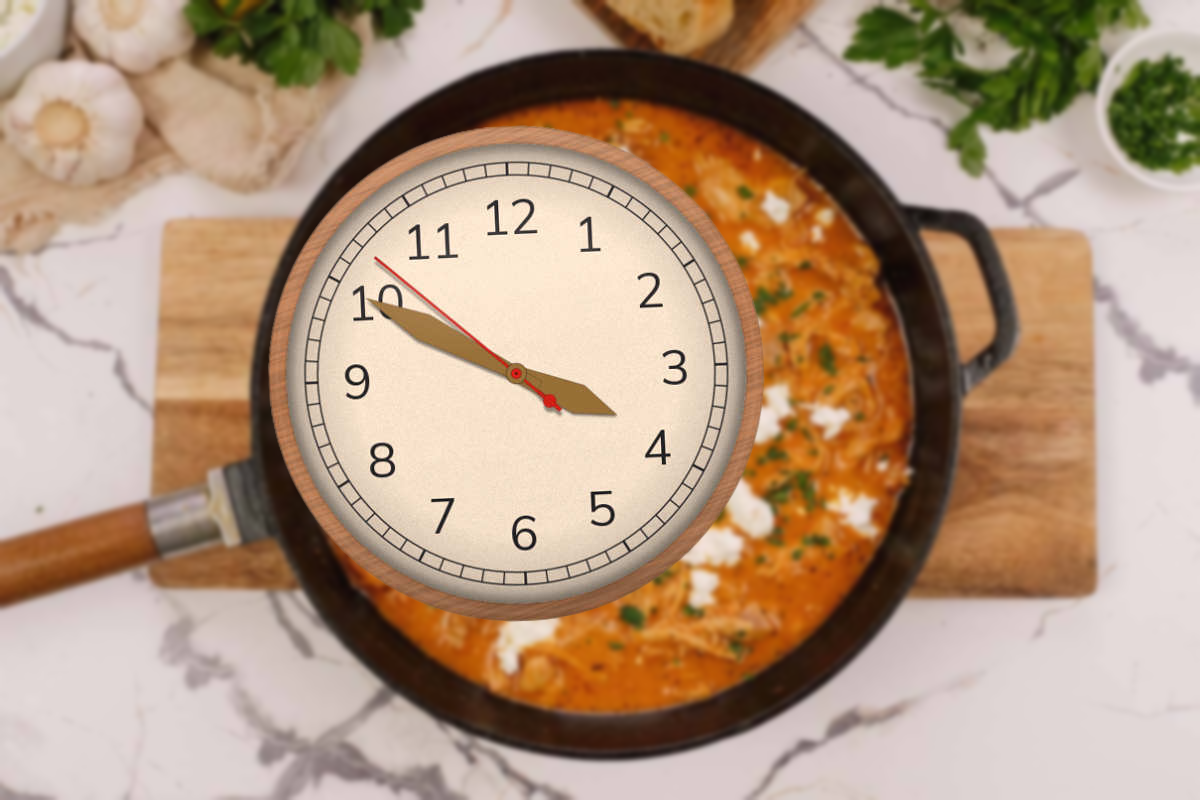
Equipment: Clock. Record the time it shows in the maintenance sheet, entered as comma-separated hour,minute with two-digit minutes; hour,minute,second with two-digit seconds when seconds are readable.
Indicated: 3,49,52
